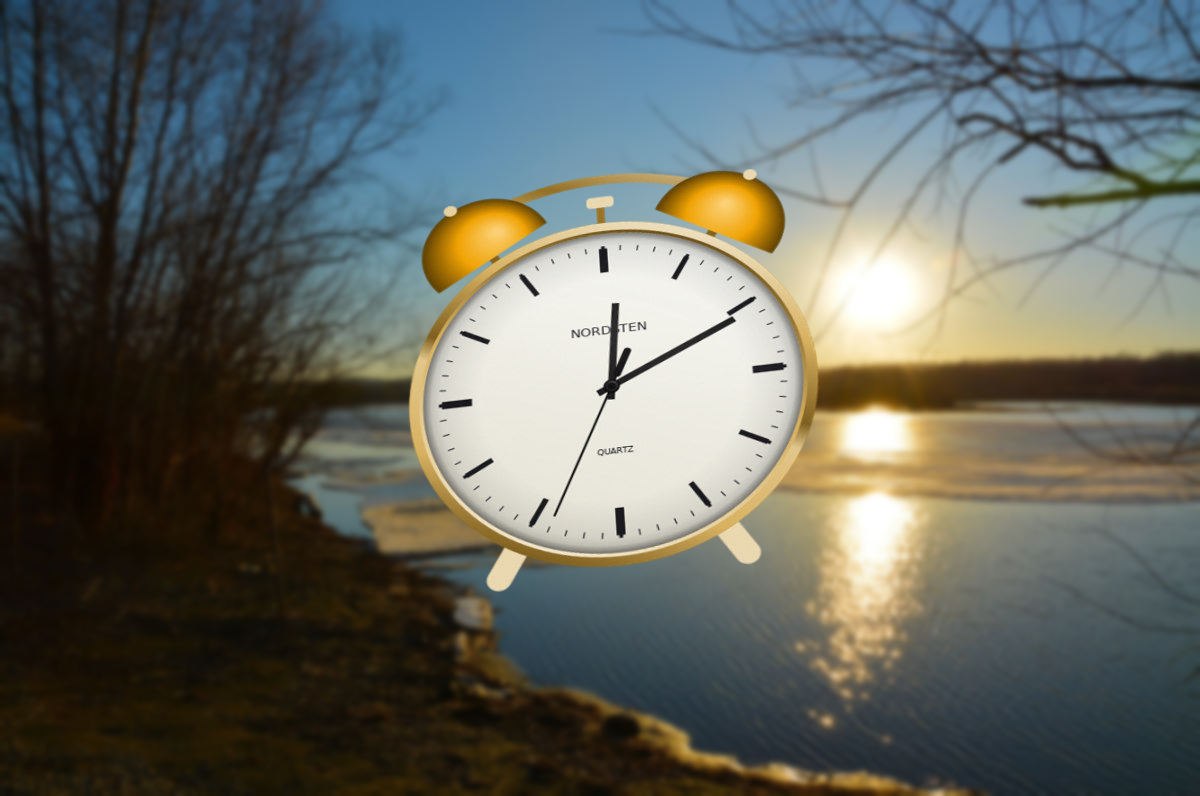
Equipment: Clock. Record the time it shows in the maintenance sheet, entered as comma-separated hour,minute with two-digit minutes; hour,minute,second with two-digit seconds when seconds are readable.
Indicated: 12,10,34
